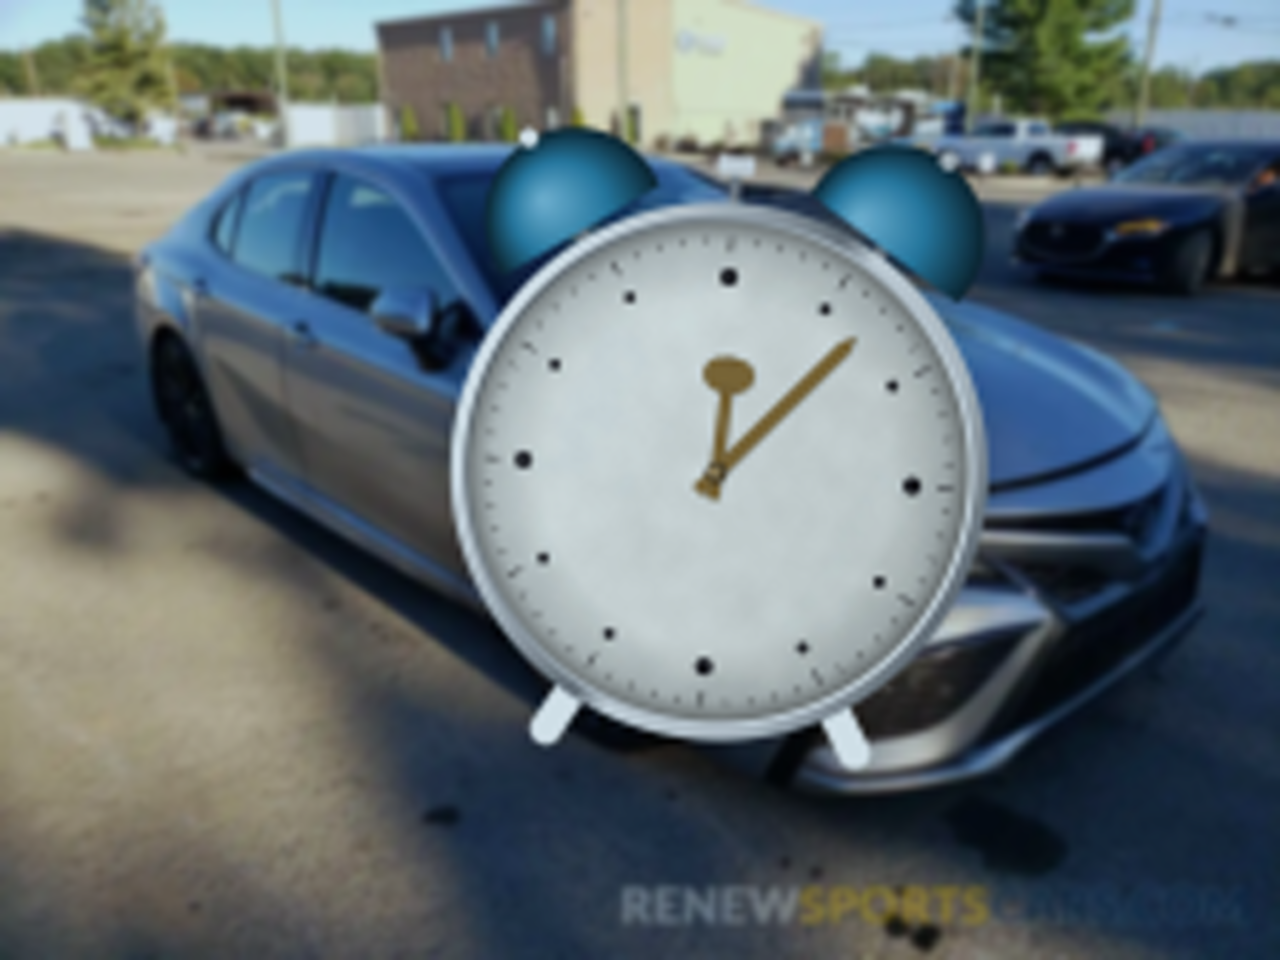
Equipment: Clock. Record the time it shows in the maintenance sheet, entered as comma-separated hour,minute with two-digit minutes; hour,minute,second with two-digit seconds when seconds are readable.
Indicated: 12,07
